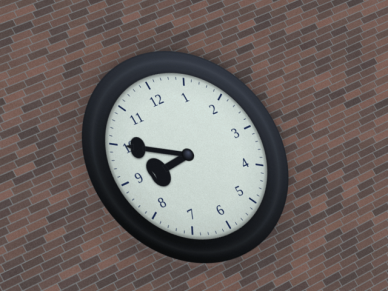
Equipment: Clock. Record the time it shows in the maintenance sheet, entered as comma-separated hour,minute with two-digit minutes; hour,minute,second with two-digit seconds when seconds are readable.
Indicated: 8,50
